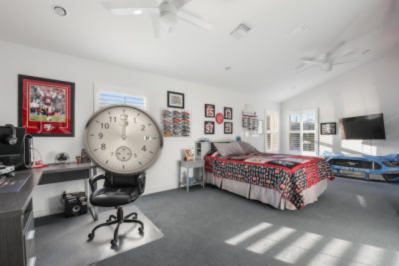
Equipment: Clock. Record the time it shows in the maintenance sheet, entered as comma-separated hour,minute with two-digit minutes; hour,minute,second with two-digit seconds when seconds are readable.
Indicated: 12,00
